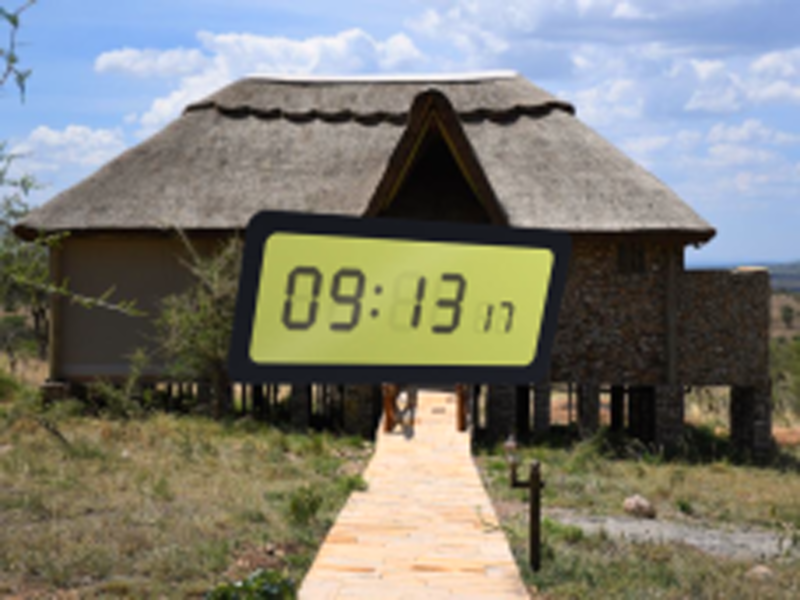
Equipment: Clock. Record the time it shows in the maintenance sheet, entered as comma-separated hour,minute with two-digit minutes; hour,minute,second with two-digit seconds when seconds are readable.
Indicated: 9,13,17
